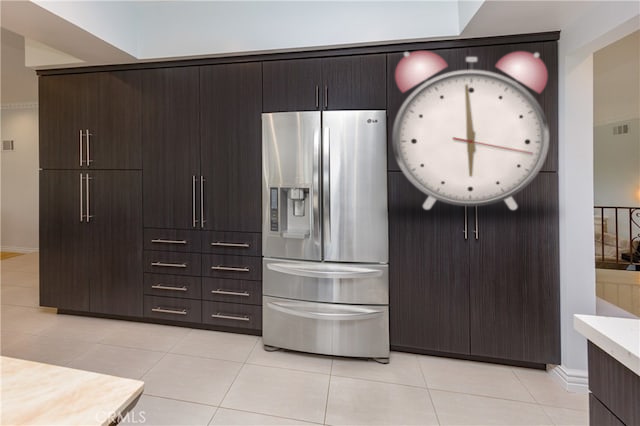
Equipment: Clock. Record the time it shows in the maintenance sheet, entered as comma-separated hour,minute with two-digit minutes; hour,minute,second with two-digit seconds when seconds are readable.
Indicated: 5,59,17
